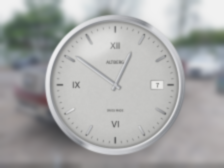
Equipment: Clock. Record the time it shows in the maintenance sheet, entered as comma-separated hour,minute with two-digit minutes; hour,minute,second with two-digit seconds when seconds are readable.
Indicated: 12,51
